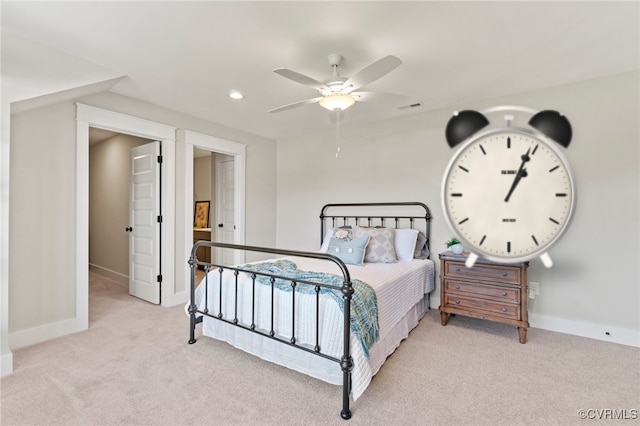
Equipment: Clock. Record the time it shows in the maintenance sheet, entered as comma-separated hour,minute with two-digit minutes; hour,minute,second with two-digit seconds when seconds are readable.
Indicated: 1,04
